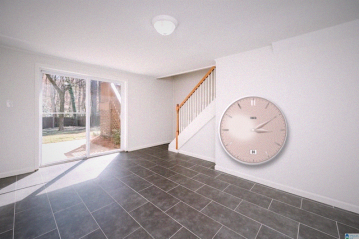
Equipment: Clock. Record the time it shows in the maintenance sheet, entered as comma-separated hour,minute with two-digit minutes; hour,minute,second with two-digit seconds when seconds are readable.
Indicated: 3,10
